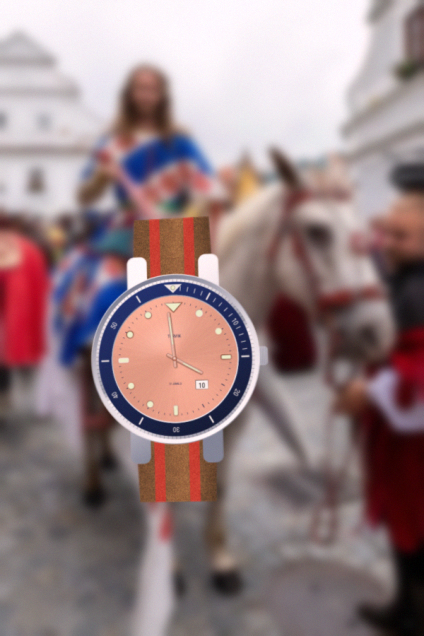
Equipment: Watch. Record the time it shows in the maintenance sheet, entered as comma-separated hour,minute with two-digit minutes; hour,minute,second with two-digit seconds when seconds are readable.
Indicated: 3,59
